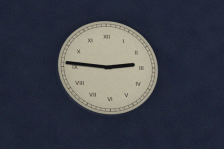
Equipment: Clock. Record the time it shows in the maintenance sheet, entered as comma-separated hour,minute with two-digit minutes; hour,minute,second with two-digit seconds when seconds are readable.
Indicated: 2,46
